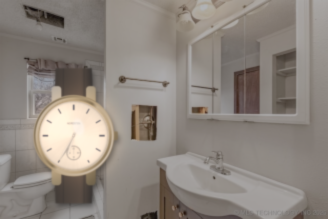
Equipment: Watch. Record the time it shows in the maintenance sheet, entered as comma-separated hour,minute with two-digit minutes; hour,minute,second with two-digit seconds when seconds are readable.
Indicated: 6,35
